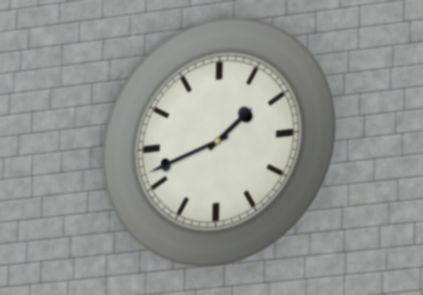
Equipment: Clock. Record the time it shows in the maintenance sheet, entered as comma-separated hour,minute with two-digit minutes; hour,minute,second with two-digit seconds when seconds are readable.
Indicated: 1,42
